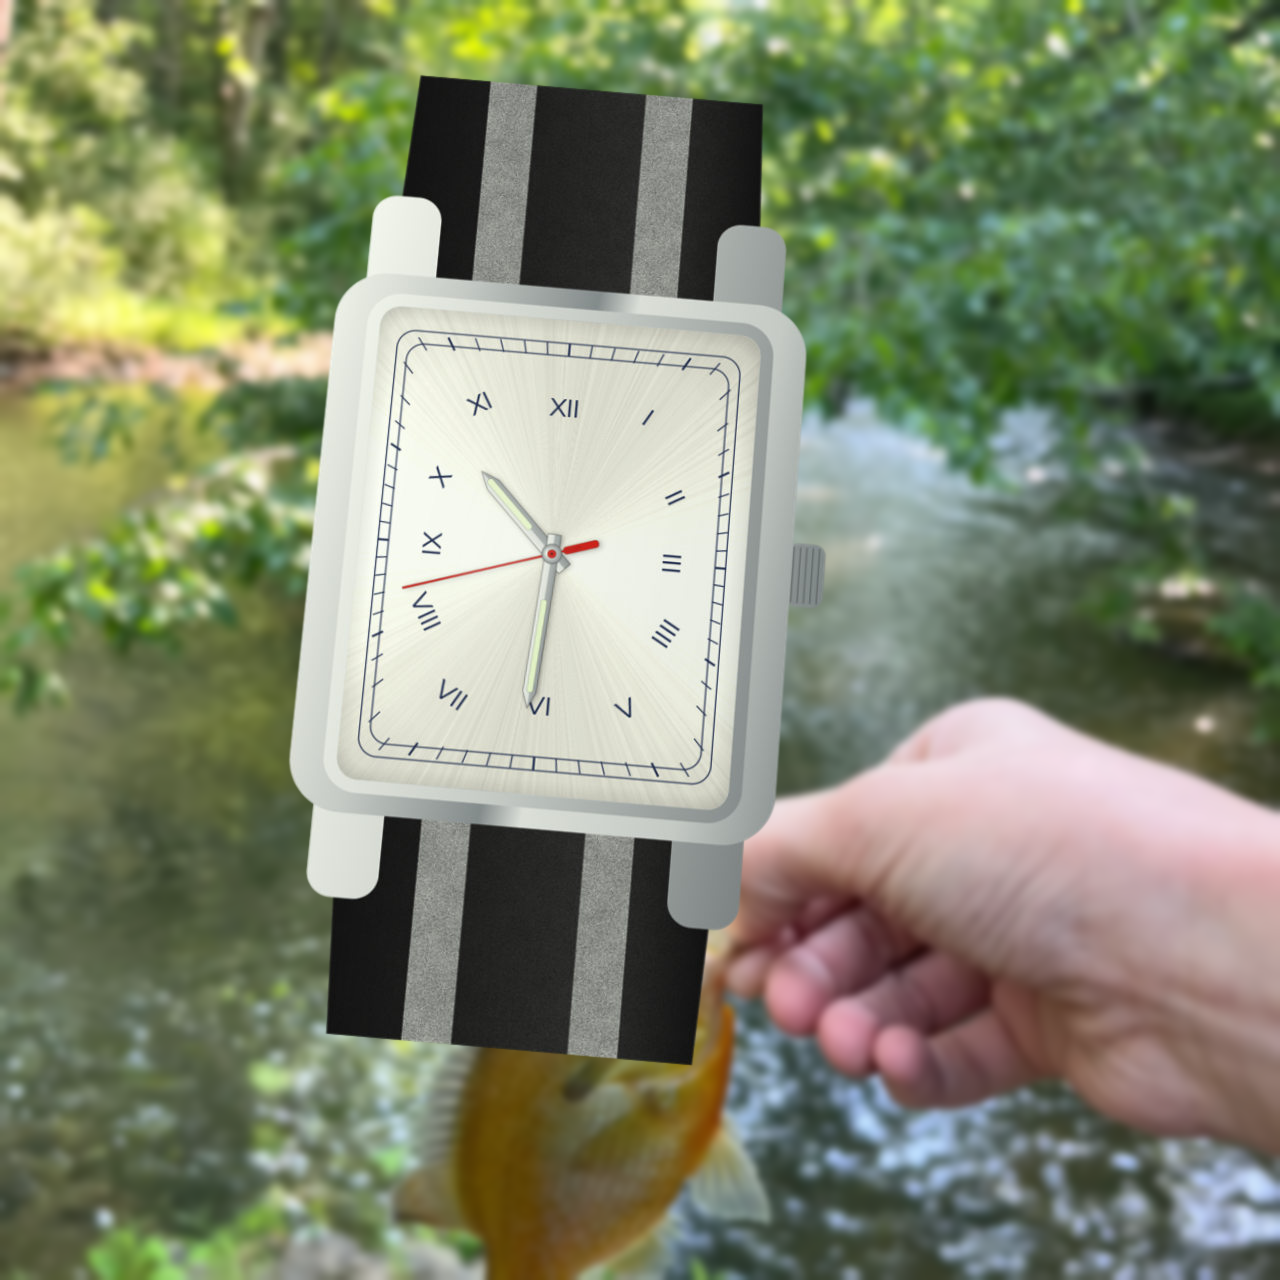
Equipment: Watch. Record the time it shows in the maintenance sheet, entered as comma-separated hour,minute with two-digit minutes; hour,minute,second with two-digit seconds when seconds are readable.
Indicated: 10,30,42
